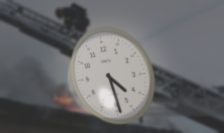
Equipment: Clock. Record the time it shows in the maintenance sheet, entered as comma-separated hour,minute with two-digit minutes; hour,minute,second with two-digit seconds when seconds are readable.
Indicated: 4,29
